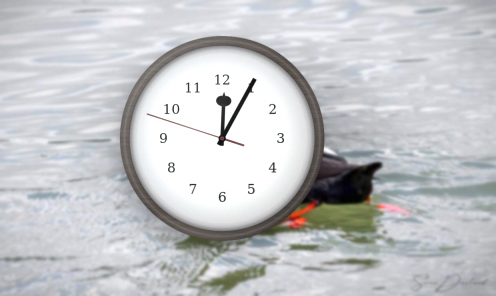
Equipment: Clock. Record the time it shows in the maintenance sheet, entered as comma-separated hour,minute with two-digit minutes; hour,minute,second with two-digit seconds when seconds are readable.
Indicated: 12,04,48
